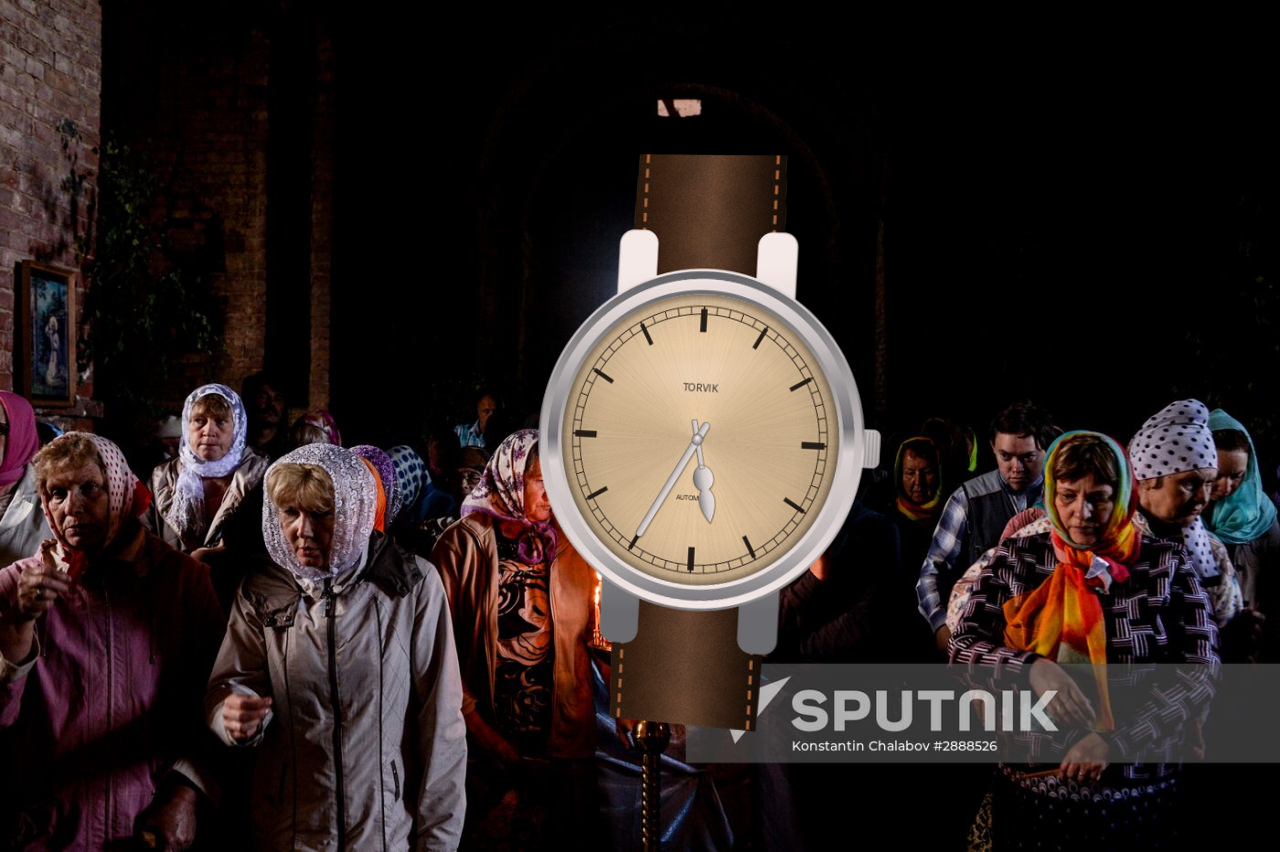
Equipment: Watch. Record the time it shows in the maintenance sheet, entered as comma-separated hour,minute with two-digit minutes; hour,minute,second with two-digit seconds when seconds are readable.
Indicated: 5,35
